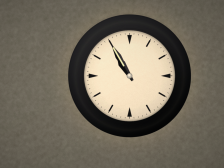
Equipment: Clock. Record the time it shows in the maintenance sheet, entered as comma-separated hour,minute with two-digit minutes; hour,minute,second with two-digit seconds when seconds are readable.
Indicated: 10,55
